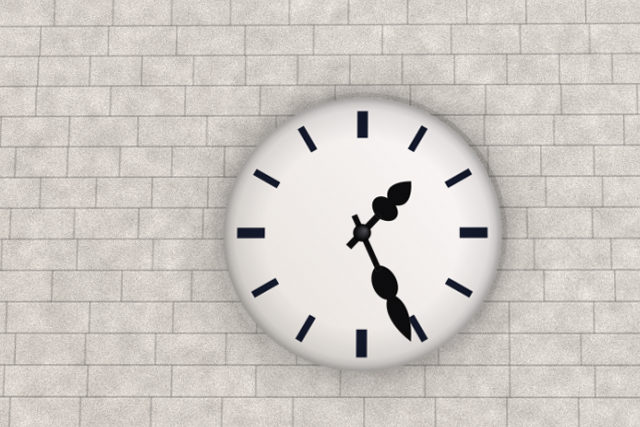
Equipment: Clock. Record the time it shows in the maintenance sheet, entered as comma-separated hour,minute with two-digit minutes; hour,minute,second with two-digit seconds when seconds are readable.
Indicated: 1,26
